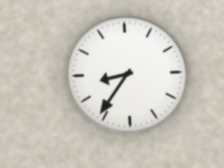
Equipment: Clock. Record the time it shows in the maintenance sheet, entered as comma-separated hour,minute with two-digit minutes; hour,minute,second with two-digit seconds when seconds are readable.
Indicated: 8,36
